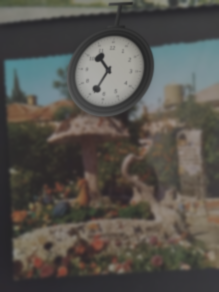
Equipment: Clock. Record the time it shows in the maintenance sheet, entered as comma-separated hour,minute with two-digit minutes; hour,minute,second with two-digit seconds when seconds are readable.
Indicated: 10,34
